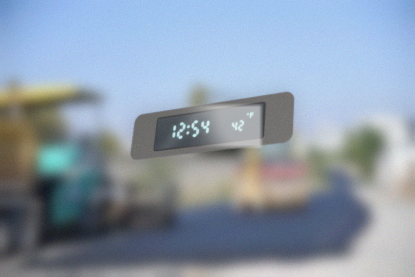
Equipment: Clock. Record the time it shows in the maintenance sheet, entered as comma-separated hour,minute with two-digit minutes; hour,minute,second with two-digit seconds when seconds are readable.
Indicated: 12,54
